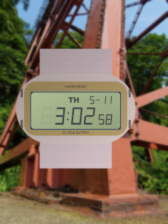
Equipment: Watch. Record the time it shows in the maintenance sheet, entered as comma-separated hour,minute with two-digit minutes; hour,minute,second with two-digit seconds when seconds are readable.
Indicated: 3,02,58
